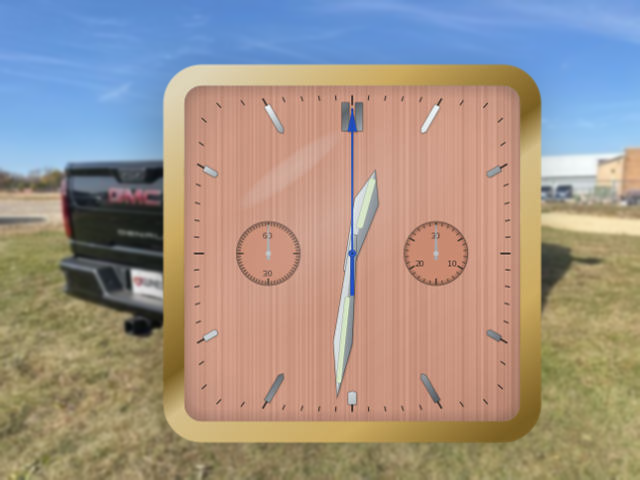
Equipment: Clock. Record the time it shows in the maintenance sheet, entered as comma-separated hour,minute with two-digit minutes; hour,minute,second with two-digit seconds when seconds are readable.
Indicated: 12,31
